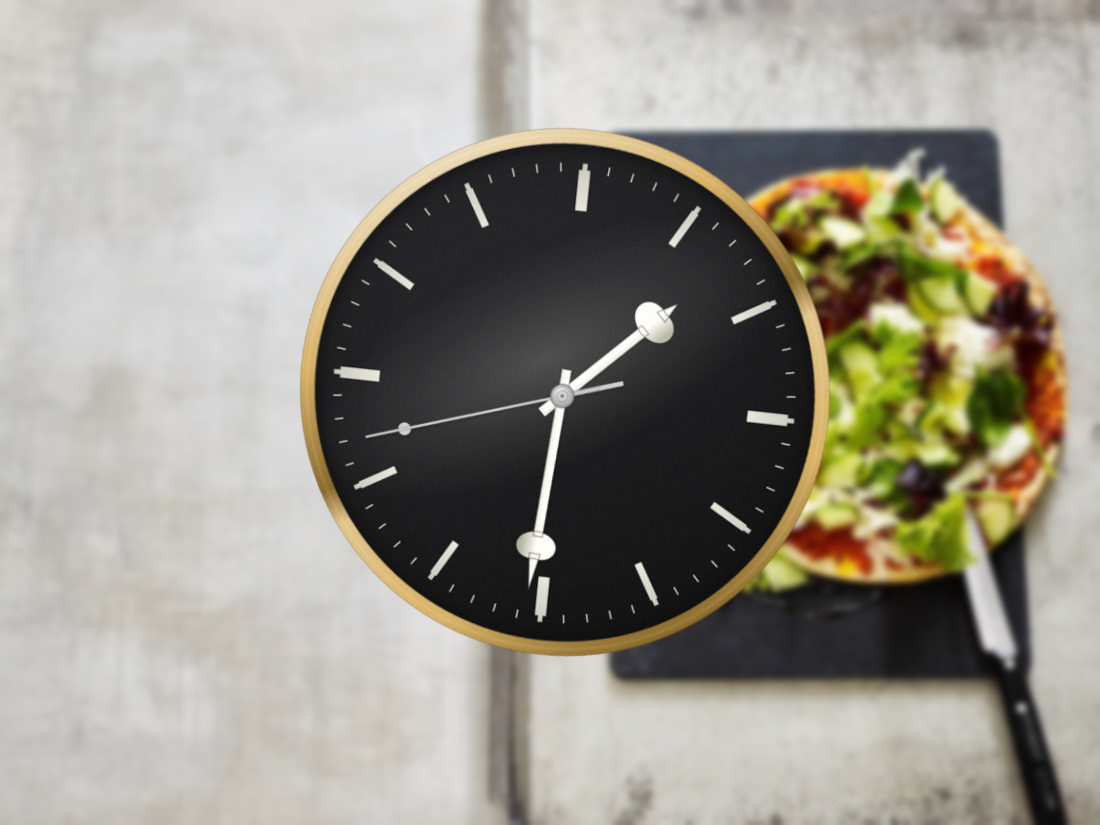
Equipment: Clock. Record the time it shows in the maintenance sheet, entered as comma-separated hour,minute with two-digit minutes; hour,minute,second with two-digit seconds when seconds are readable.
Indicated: 1,30,42
